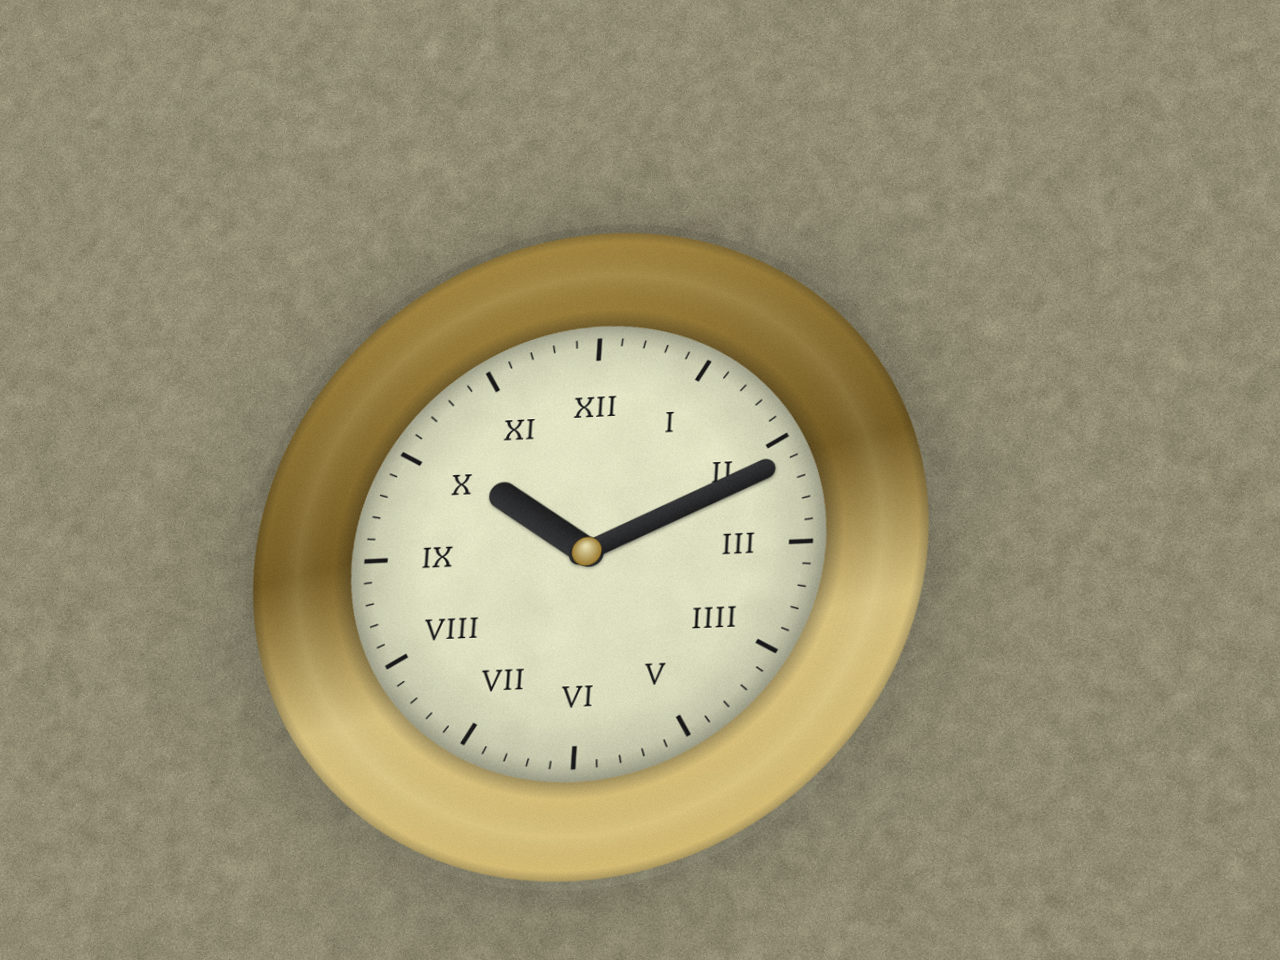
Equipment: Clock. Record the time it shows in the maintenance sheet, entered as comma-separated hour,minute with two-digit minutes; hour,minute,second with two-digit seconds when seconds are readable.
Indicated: 10,11
